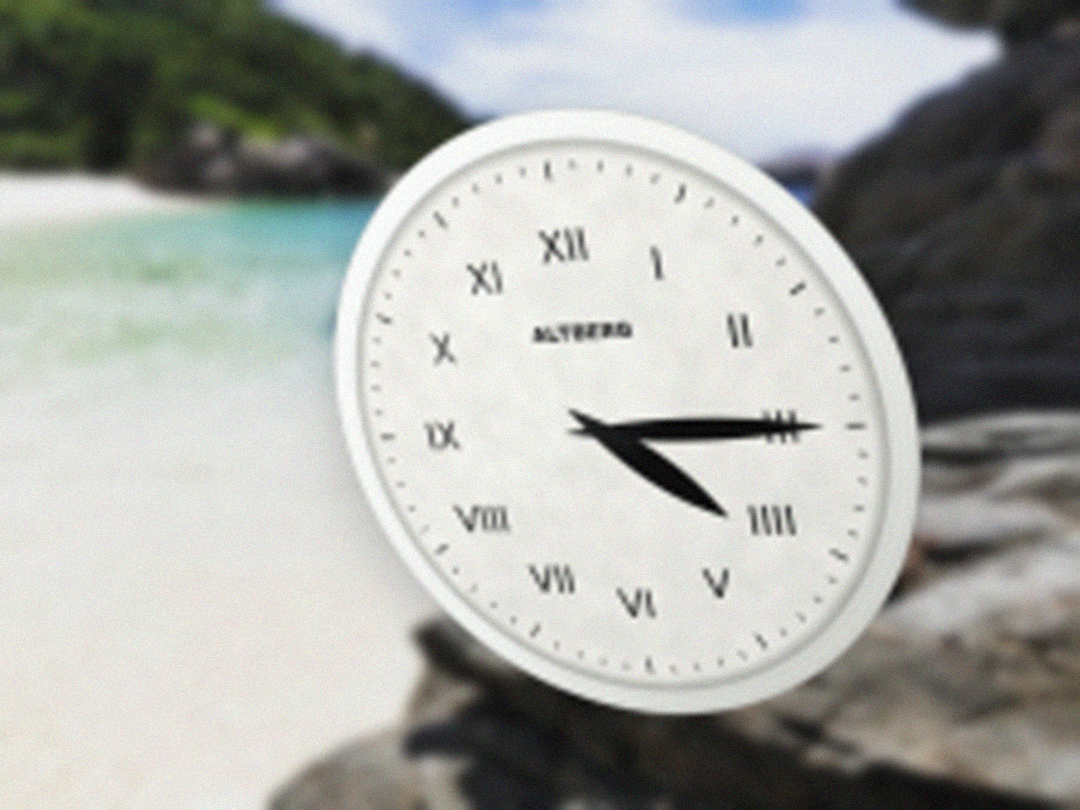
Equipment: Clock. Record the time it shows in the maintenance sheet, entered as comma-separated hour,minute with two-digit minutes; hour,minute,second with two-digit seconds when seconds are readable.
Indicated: 4,15
